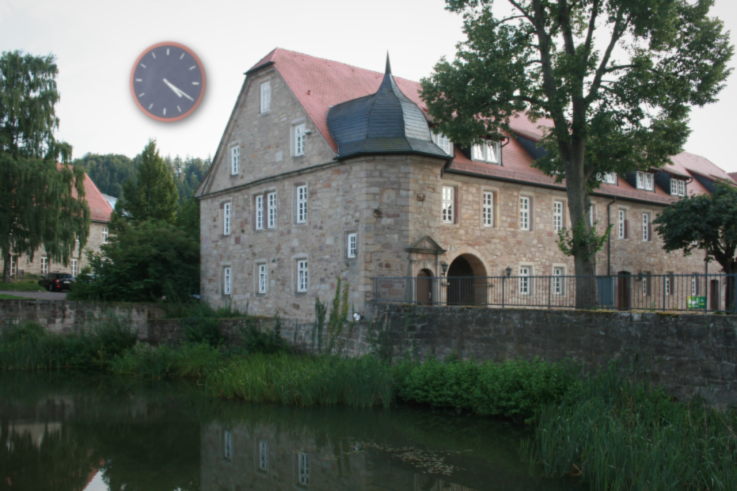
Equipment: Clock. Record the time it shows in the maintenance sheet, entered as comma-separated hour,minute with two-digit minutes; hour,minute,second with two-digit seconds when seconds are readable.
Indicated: 4,20
